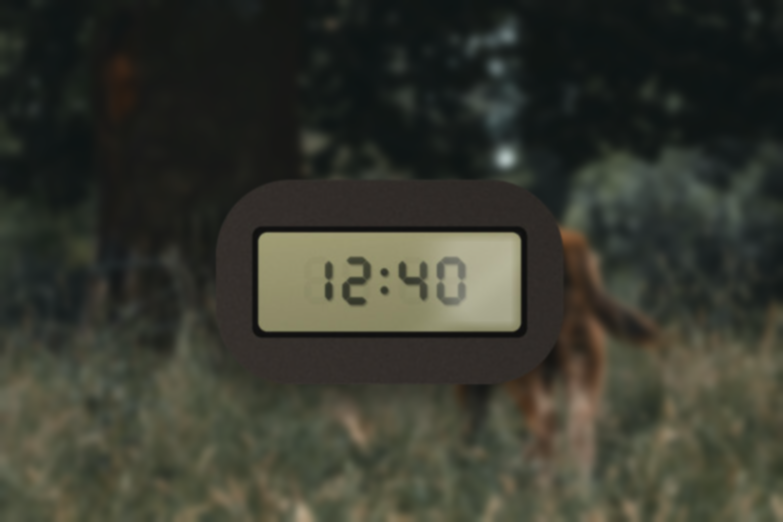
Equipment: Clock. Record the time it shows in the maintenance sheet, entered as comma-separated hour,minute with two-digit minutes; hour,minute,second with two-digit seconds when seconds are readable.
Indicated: 12,40
